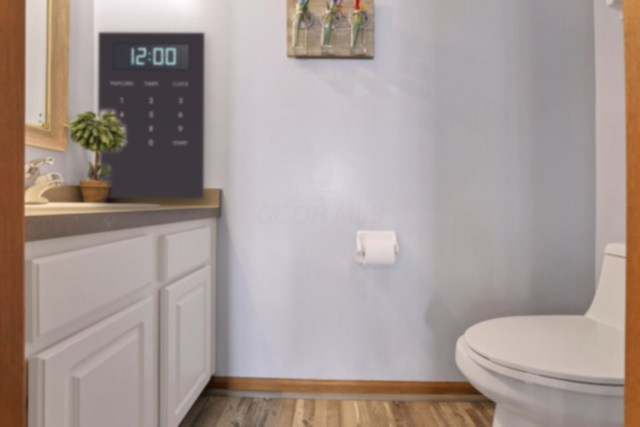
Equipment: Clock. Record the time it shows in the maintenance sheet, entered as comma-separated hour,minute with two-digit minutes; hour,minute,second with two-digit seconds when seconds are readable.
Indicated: 12,00
